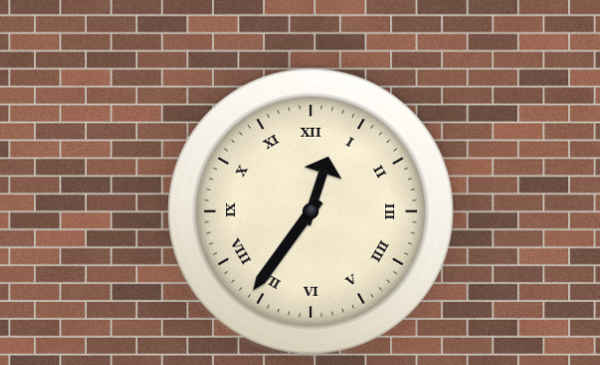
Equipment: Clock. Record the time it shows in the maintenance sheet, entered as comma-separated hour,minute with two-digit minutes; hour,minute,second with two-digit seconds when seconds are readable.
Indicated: 12,36
